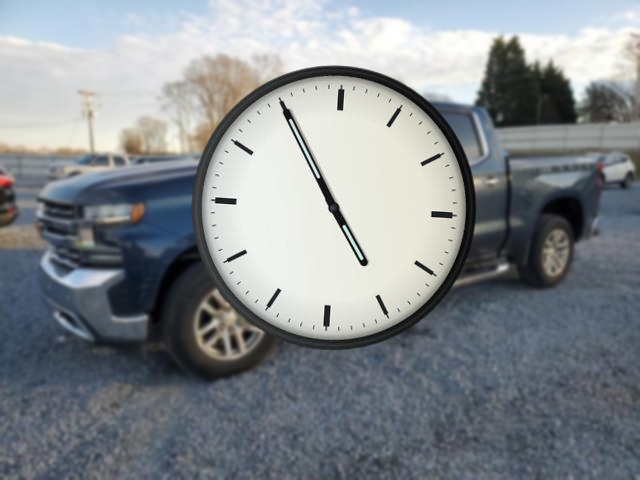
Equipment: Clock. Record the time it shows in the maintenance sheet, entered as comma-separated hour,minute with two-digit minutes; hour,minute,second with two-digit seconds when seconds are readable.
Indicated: 4,55
